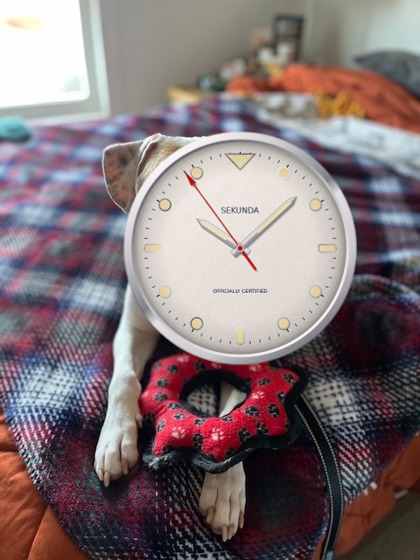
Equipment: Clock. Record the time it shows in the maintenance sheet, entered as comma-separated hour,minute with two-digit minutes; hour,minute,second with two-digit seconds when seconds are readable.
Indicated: 10,07,54
